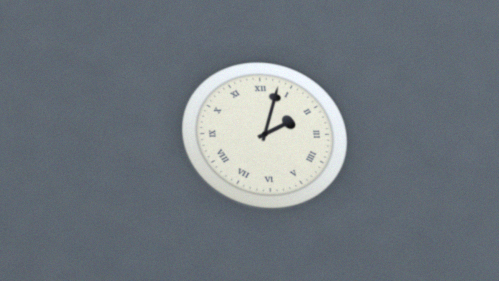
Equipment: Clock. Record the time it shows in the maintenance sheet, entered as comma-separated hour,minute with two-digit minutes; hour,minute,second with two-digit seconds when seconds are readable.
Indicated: 2,03
